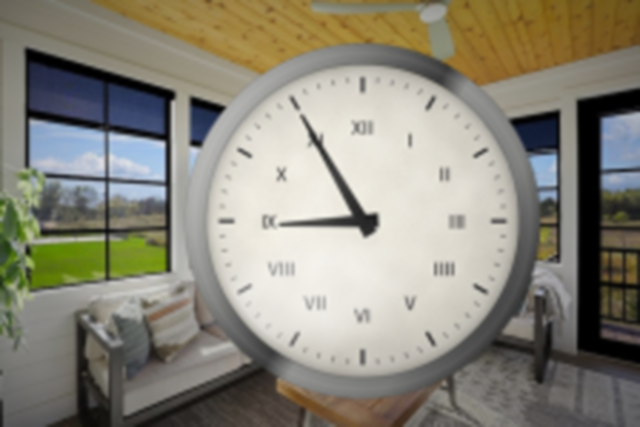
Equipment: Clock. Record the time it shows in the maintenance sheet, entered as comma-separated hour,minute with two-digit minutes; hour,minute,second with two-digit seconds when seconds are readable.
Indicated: 8,55
